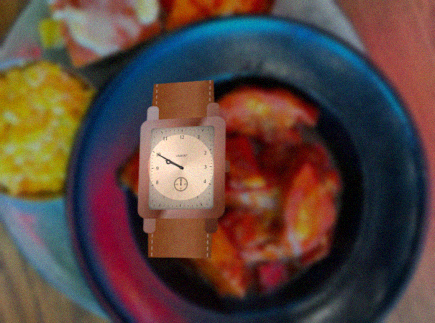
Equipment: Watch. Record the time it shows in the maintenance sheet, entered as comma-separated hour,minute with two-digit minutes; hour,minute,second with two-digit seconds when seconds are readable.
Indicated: 9,50
